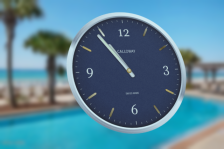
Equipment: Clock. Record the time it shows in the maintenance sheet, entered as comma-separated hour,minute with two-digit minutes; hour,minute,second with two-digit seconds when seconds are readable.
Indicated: 10,54
